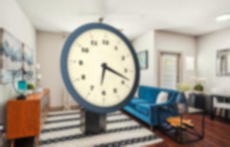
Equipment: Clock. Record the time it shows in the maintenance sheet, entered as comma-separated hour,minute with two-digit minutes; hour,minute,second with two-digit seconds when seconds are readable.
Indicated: 6,18
